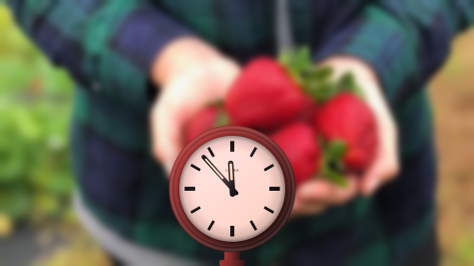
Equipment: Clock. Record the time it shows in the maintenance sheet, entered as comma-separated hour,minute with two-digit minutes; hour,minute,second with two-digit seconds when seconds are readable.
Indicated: 11,53
